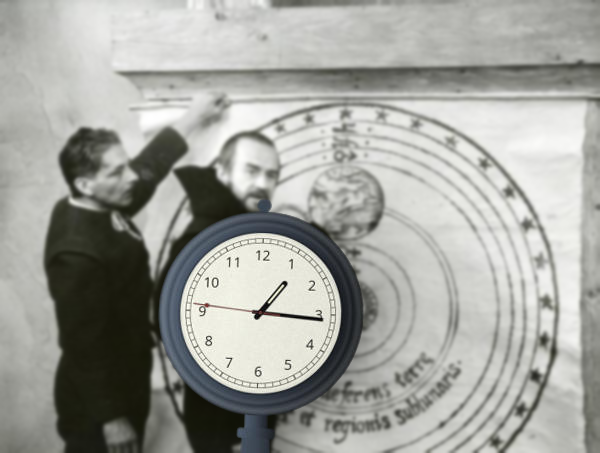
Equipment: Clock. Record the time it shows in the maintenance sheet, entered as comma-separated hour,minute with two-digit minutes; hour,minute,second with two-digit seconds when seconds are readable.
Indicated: 1,15,46
